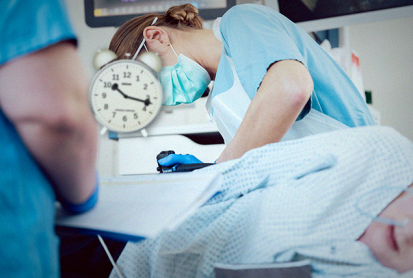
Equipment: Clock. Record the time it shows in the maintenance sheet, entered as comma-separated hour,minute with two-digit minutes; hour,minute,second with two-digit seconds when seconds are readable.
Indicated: 10,17
